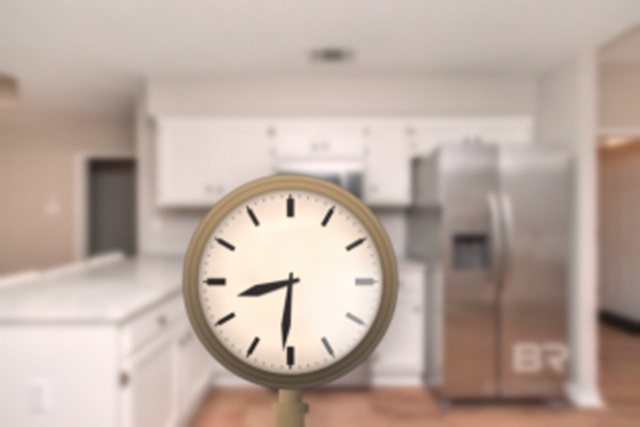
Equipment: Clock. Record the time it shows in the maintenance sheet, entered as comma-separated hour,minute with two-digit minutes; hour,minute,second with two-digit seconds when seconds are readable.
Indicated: 8,31
